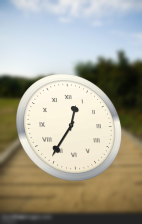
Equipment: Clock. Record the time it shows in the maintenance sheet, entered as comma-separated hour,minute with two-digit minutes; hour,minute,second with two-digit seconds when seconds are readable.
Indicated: 12,36
